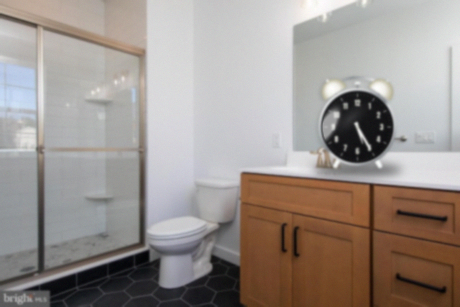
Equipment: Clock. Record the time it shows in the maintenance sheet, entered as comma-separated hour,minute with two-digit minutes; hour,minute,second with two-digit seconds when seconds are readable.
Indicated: 5,25
